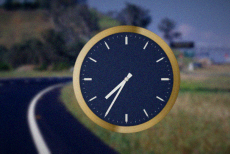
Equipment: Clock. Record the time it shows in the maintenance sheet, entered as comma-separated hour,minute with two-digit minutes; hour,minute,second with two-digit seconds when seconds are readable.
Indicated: 7,35
